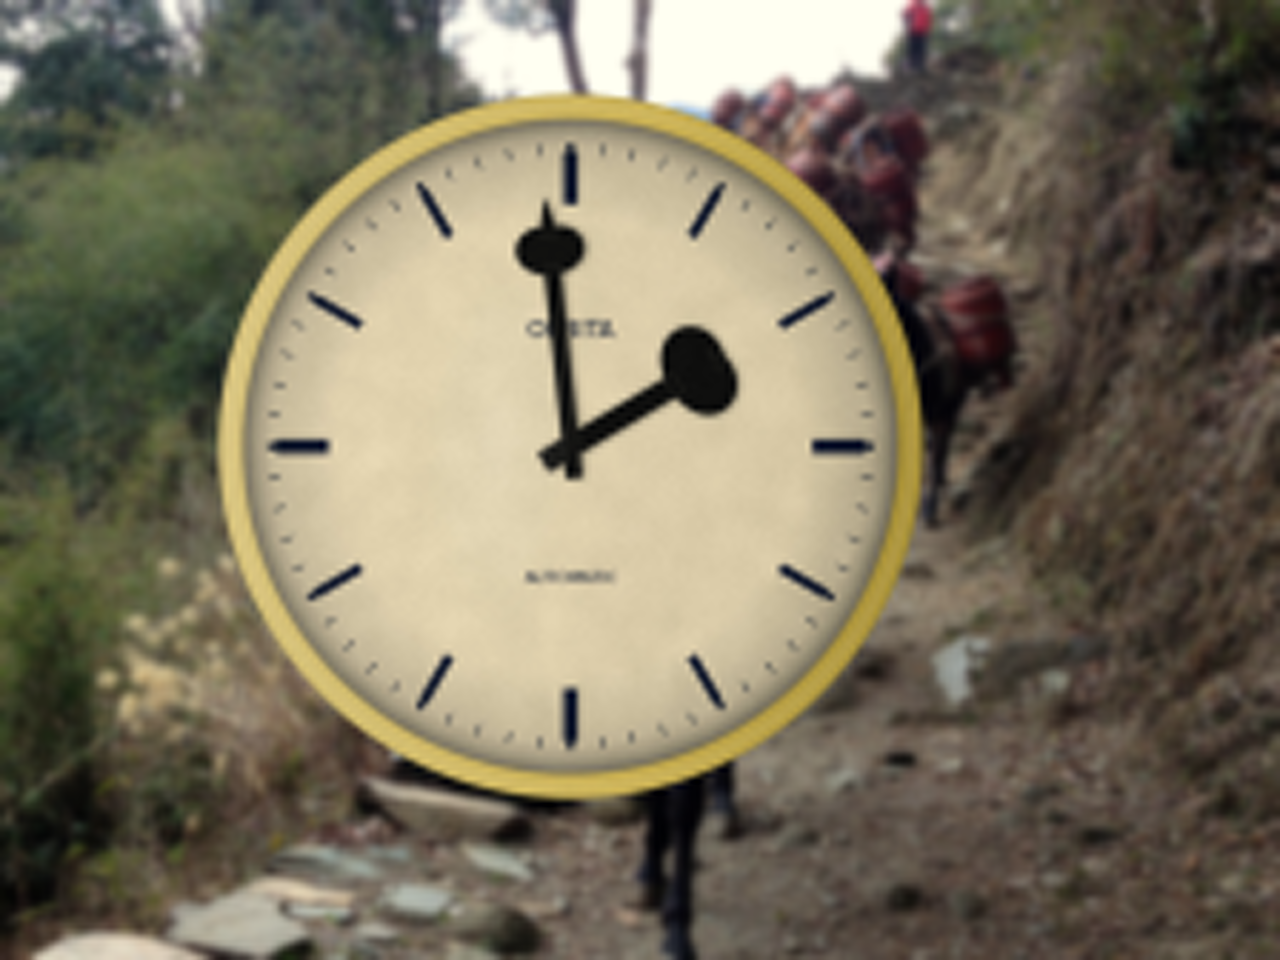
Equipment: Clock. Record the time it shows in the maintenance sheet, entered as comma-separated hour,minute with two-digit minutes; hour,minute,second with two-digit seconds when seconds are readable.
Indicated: 1,59
